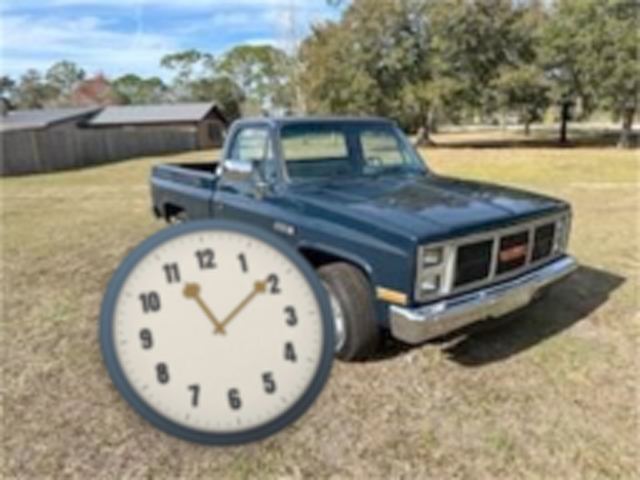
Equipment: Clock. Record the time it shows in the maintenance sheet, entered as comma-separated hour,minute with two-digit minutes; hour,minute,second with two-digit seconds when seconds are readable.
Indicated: 11,09
